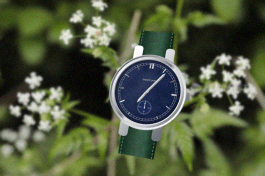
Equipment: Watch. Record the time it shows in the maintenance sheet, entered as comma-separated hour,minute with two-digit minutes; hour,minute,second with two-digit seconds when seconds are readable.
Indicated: 7,06
